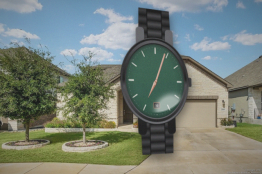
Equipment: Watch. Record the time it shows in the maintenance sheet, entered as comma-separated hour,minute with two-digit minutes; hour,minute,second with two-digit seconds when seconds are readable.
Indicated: 7,04
